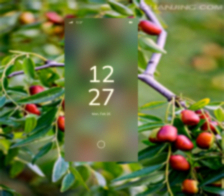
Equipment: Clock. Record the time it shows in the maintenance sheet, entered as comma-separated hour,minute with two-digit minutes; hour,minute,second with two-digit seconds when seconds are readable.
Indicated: 12,27
